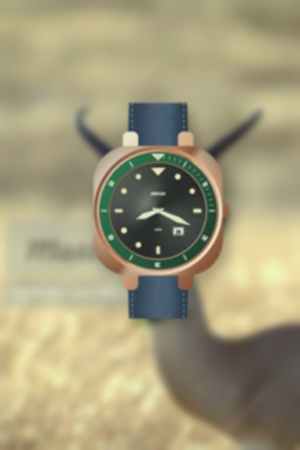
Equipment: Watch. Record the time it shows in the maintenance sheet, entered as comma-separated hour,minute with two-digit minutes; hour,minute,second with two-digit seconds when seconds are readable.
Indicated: 8,19
